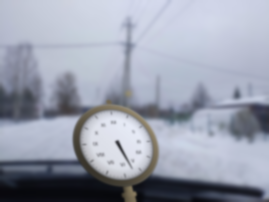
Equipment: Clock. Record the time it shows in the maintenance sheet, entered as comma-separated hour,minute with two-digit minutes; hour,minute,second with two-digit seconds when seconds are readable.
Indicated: 5,27
